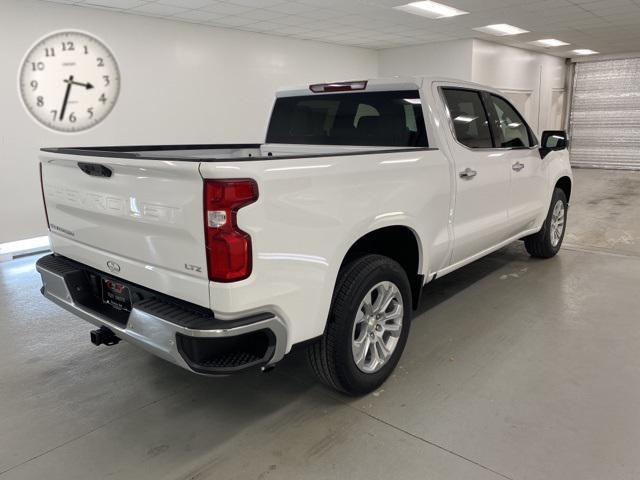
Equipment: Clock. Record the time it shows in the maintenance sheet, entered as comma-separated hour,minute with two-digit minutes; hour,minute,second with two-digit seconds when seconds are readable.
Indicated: 3,33
